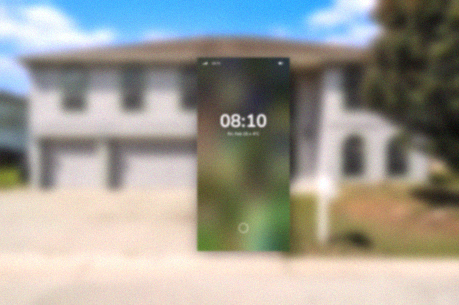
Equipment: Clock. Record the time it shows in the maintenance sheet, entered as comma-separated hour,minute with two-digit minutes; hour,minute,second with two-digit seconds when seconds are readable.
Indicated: 8,10
